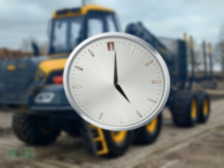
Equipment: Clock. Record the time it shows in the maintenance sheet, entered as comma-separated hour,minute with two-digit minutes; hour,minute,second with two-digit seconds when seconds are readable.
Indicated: 5,01
